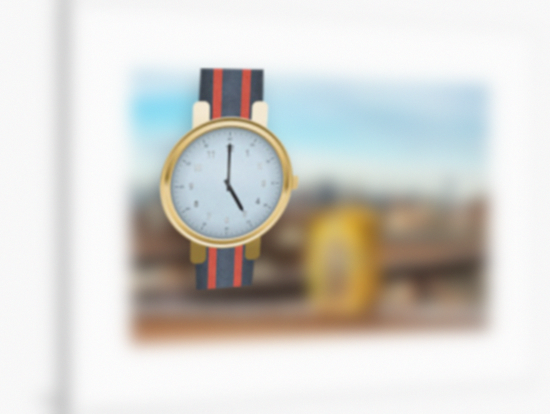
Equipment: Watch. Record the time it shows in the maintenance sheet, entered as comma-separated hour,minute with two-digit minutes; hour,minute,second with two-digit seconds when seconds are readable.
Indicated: 5,00
